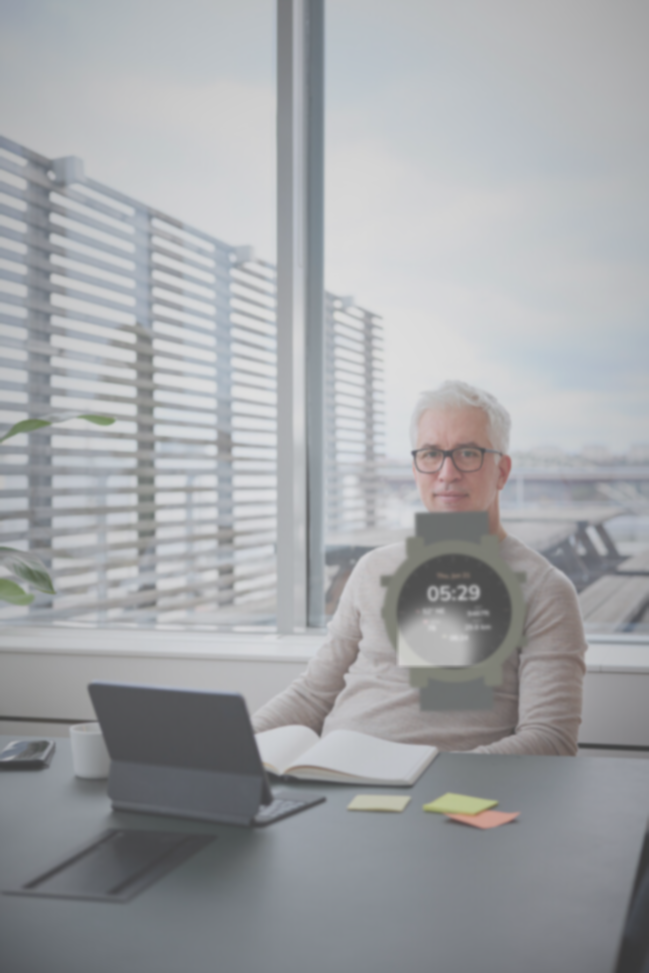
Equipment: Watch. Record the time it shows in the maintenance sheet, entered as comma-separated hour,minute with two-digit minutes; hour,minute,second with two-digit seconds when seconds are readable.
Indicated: 5,29
